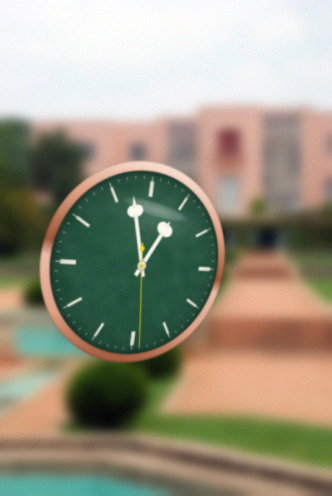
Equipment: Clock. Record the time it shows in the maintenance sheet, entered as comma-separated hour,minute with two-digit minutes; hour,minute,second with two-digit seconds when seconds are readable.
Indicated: 12,57,29
